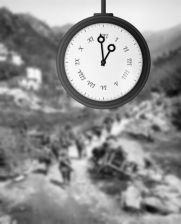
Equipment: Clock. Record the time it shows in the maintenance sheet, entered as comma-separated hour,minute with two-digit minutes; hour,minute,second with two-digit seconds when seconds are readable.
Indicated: 12,59
